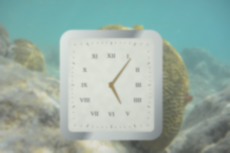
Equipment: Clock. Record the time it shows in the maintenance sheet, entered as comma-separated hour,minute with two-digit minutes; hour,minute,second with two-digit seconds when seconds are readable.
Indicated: 5,06
